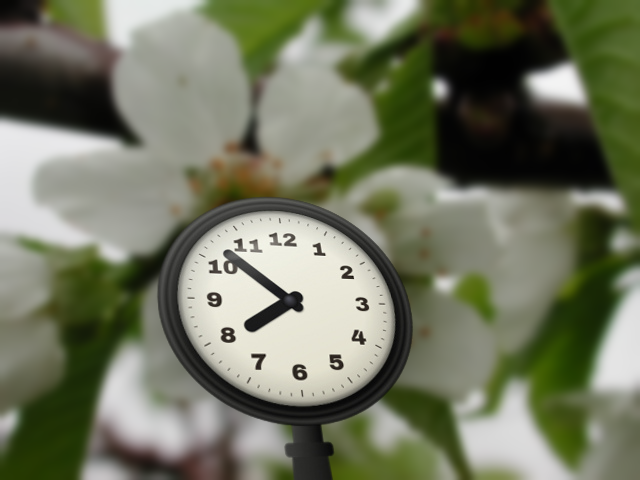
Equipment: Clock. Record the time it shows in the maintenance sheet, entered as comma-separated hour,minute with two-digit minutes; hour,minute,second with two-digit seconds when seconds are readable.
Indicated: 7,52
